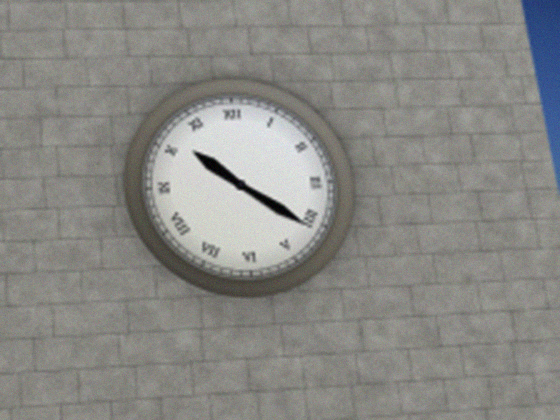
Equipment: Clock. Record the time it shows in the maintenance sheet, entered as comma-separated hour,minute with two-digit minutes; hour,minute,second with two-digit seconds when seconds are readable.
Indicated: 10,21
